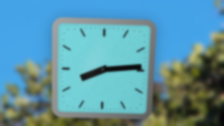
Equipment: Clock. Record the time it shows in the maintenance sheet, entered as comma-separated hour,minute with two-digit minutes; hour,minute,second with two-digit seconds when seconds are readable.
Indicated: 8,14
